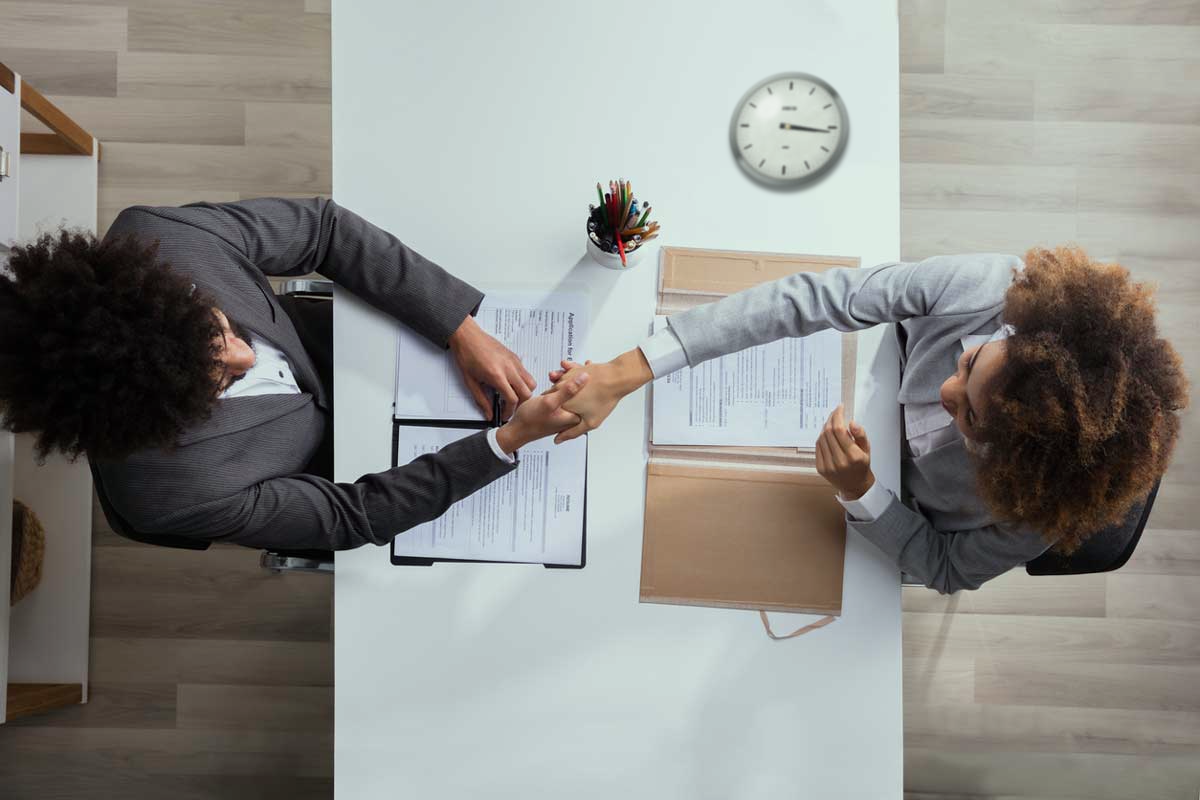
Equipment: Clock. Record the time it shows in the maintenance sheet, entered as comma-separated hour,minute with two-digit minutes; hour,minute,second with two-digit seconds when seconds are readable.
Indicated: 3,16
